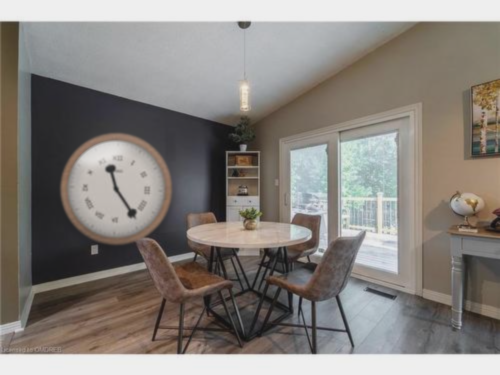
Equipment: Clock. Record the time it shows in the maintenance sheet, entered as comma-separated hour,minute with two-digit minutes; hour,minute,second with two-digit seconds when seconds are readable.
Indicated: 11,24
